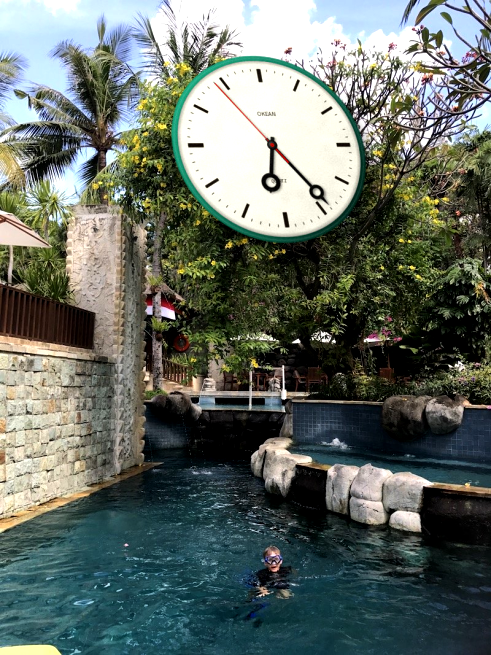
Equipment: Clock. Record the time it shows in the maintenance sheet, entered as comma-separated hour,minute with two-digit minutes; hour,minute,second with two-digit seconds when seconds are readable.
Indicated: 6,23,54
